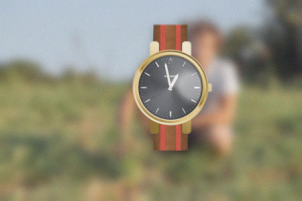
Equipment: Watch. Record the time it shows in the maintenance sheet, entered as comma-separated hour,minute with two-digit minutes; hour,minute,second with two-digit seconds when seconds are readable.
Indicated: 12,58
